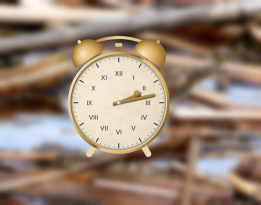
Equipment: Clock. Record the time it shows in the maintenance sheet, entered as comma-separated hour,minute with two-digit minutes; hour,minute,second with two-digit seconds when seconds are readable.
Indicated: 2,13
